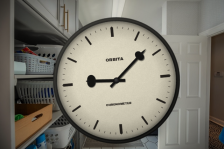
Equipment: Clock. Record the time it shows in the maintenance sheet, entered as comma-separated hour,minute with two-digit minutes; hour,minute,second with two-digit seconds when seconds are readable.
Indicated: 9,08
